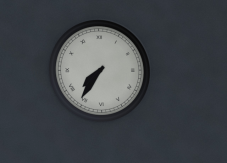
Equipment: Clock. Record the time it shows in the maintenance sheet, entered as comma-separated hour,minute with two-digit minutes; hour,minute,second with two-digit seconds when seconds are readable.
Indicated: 7,36
